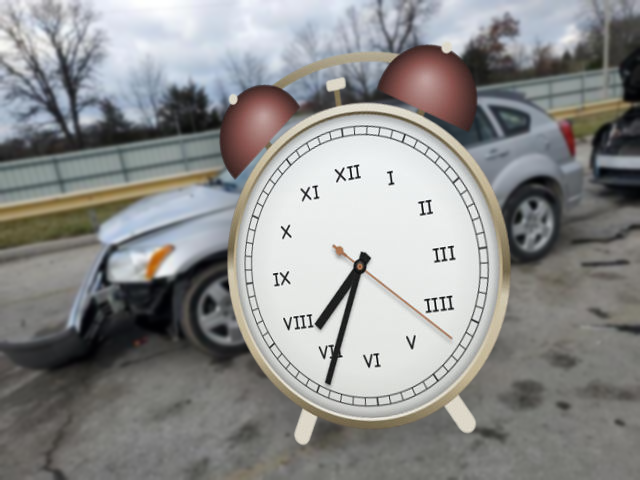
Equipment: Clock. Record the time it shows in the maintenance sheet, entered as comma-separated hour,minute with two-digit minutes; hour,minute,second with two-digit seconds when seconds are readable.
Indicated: 7,34,22
